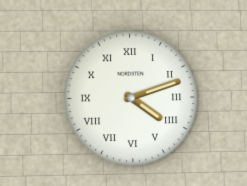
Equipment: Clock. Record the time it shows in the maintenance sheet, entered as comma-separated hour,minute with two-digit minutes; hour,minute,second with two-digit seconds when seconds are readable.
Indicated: 4,12
